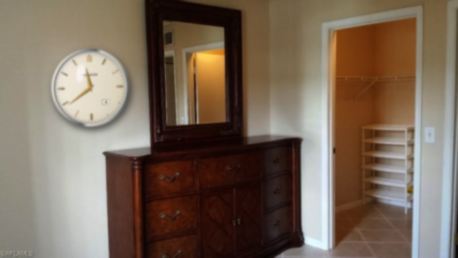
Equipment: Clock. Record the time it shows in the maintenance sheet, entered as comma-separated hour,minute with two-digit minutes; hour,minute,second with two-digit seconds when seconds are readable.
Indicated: 11,39
